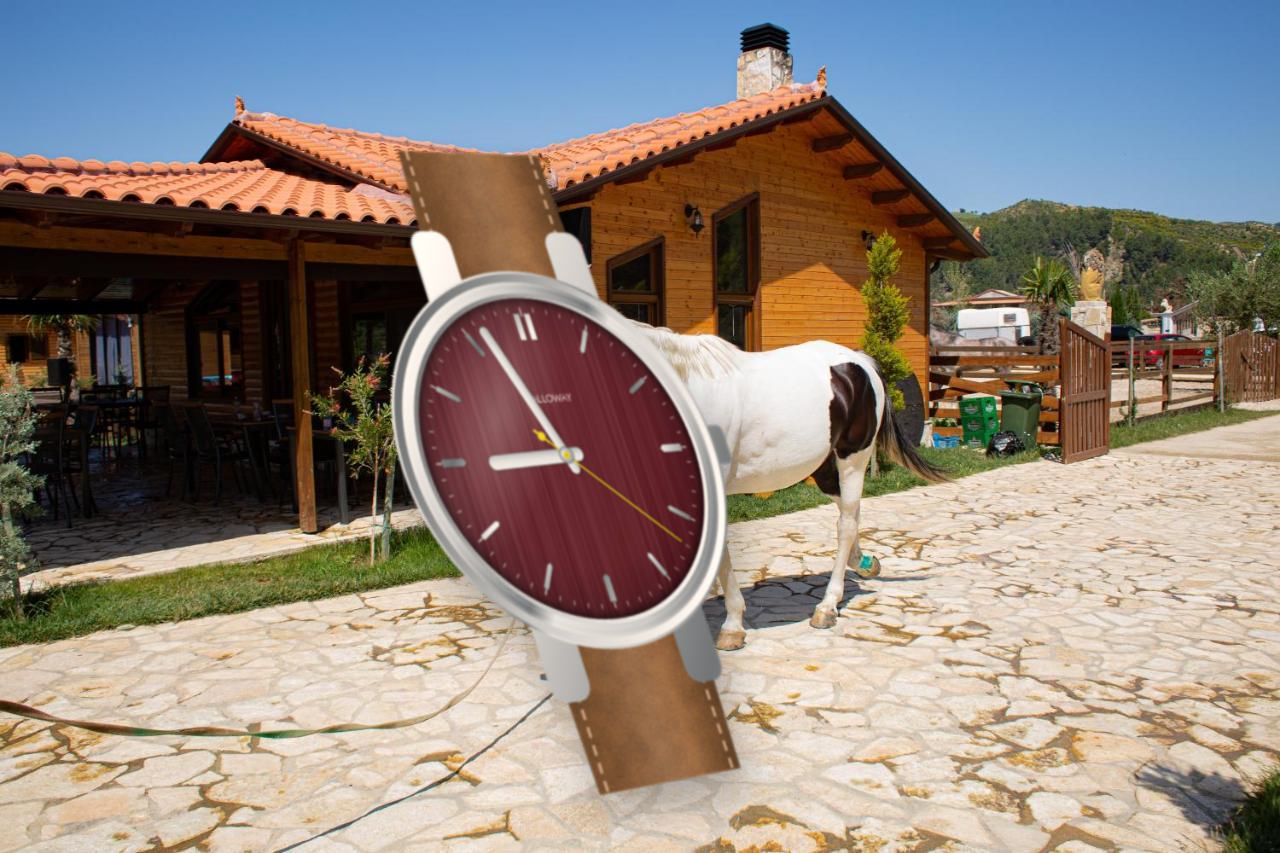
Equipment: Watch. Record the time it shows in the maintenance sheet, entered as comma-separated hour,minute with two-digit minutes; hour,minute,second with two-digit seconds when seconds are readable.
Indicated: 8,56,22
